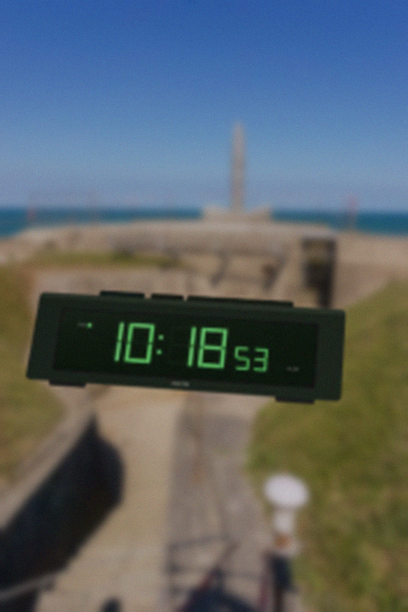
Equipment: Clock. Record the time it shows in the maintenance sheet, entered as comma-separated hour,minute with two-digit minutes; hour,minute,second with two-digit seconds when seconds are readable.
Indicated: 10,18,53
